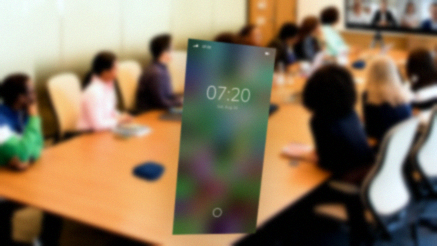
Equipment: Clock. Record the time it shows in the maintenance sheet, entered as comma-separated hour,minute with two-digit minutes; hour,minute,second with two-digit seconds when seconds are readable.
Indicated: 7,20
